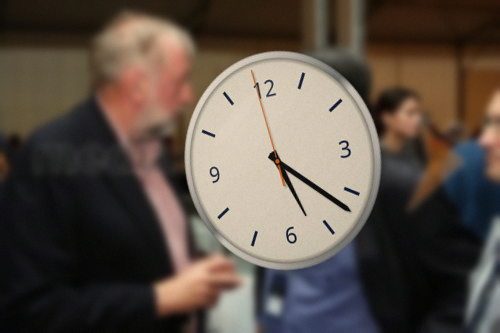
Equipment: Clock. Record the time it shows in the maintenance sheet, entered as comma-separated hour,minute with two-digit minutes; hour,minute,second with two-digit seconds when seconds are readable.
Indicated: 5,21,59
